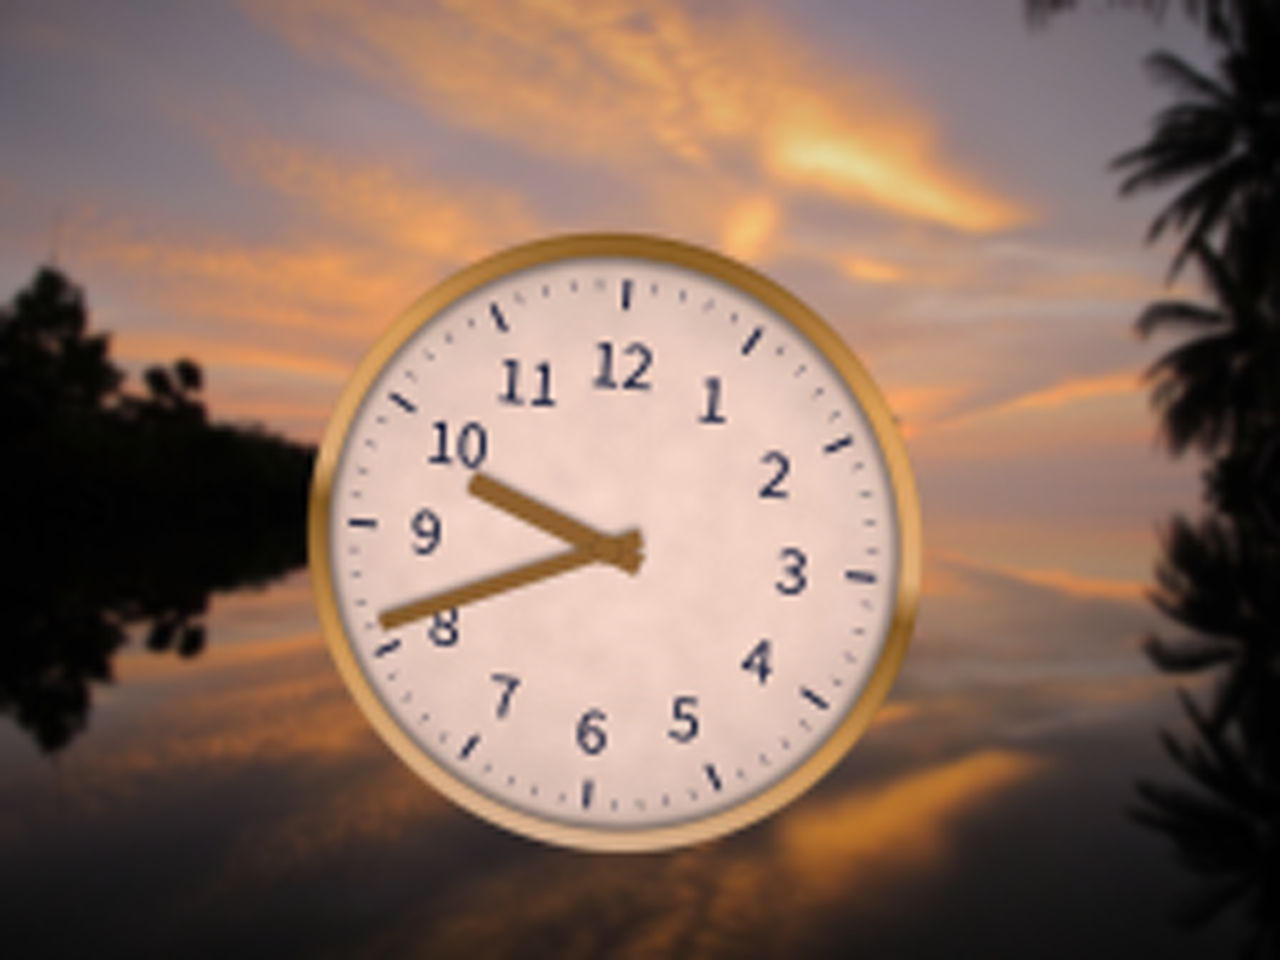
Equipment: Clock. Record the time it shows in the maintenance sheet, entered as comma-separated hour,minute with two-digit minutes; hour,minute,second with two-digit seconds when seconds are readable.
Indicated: 9,41
